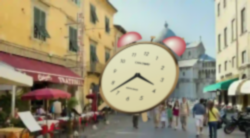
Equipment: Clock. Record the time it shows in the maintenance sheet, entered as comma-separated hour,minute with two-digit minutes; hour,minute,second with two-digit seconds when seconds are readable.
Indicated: 3,37
